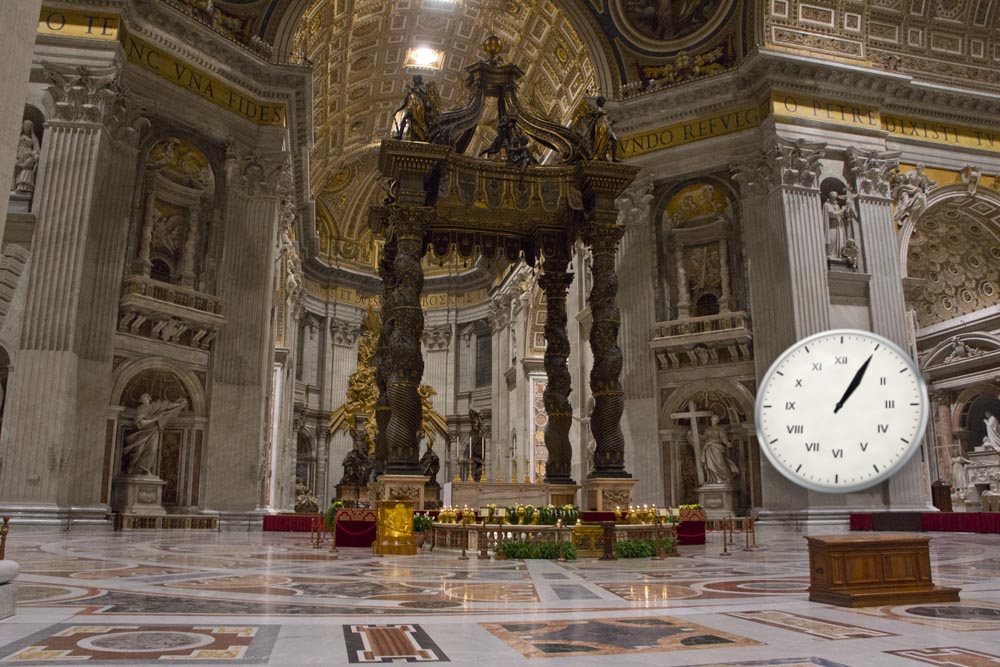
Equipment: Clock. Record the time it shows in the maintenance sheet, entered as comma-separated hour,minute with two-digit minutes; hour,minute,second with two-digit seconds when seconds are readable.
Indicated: 1,05
